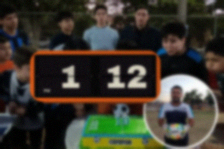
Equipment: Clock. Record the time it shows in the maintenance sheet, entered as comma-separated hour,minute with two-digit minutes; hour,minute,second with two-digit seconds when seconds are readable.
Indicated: 1,12
